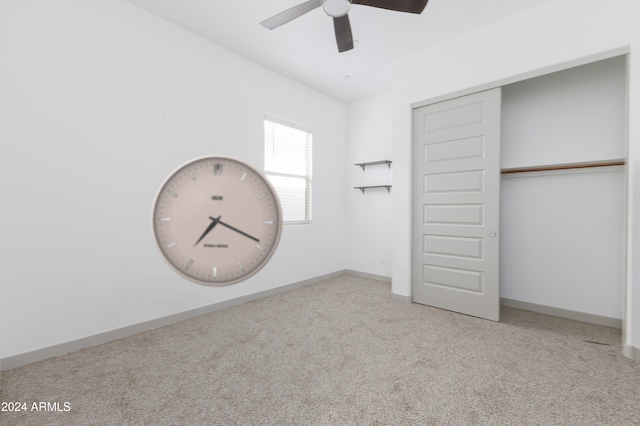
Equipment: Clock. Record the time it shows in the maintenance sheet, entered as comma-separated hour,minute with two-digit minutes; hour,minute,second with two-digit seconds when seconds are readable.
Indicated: 7,19
